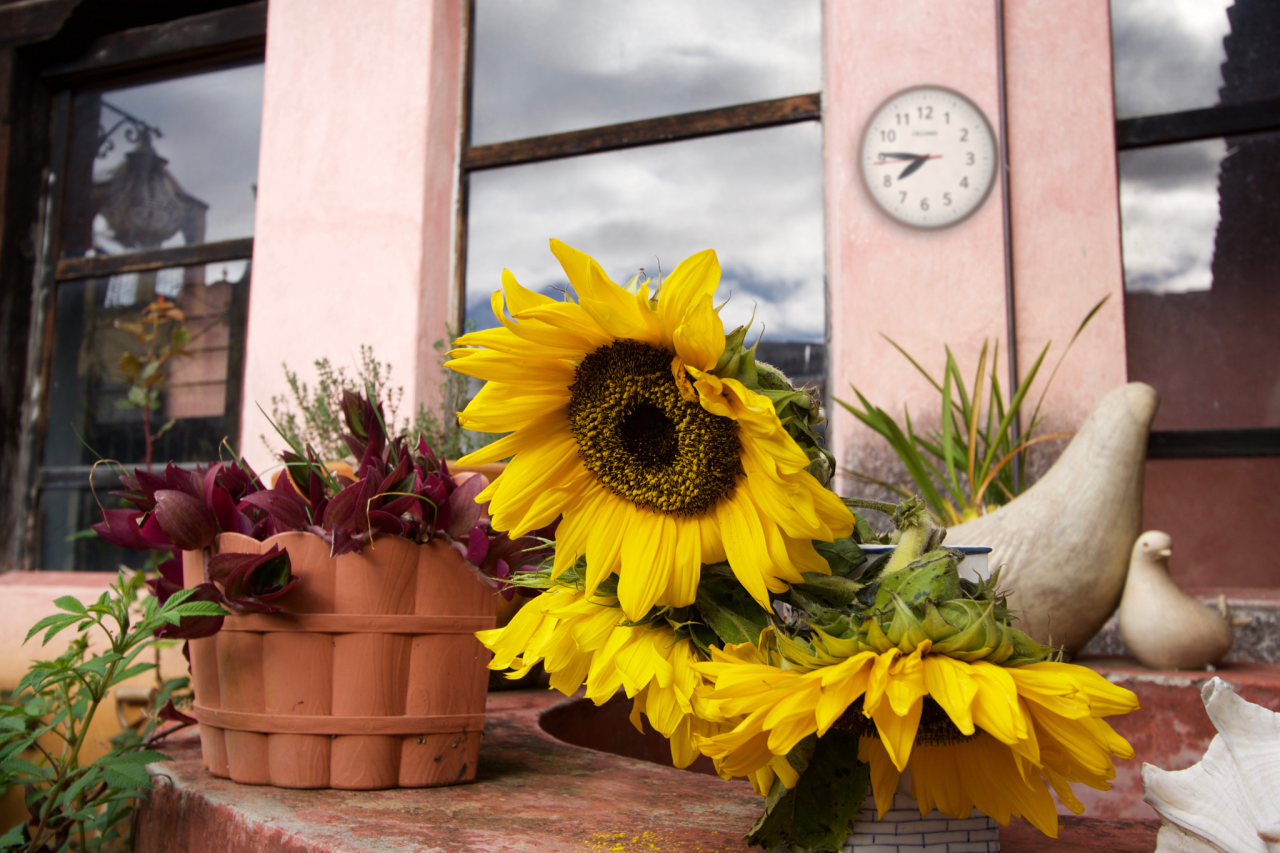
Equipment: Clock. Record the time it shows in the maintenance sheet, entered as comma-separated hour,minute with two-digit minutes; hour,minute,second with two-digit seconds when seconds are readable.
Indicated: 7,45,44
